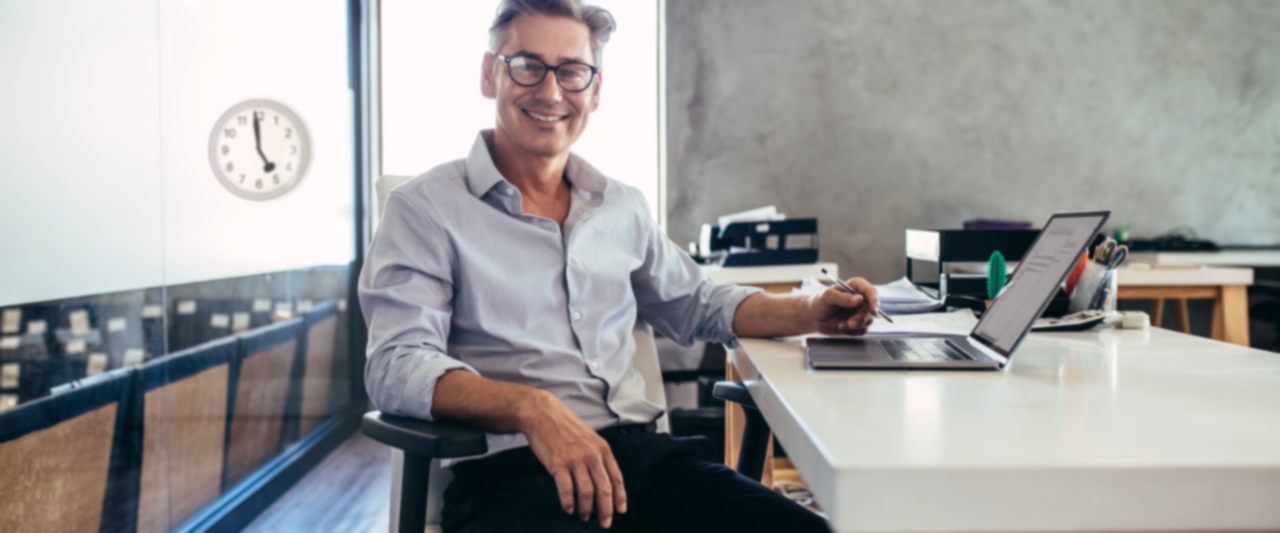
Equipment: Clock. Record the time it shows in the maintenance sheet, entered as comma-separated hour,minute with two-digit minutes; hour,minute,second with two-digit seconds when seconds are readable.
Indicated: 4,59
